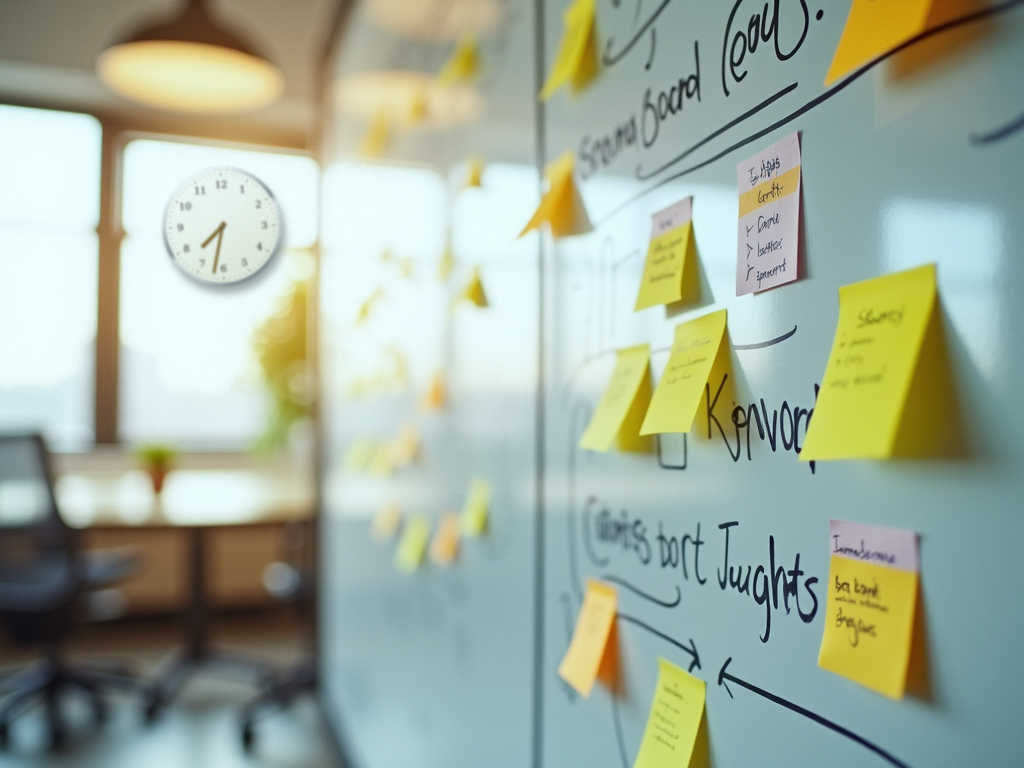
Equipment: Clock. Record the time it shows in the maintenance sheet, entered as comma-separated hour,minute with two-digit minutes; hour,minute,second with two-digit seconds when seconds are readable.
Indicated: 7,32
